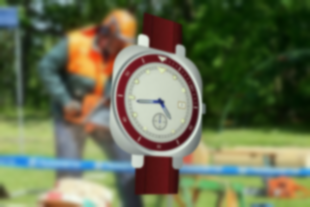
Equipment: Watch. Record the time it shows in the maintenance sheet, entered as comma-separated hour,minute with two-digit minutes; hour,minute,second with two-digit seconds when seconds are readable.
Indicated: 4,44
